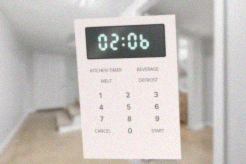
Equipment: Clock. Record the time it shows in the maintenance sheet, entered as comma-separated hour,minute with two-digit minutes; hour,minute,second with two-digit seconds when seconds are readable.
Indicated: 2,06
